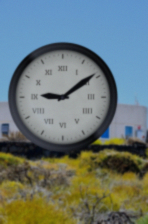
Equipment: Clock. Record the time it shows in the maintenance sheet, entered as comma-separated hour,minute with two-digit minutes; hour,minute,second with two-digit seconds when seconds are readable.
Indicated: 9,09
